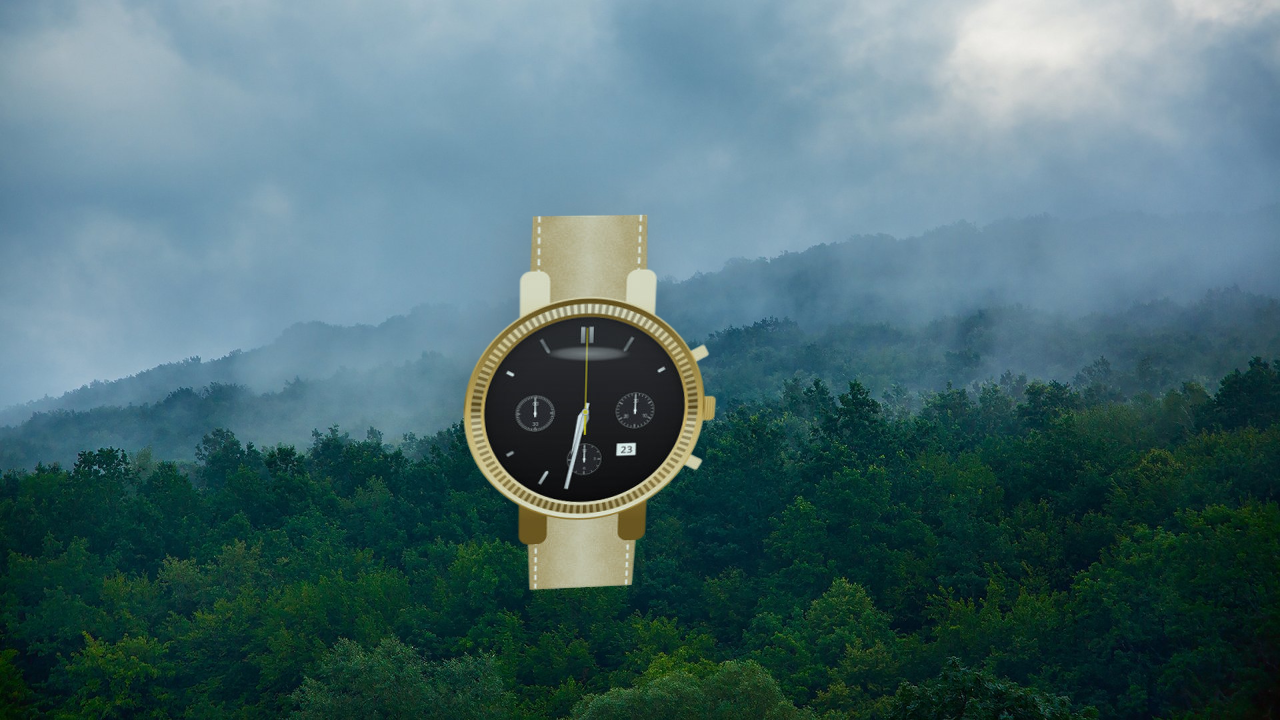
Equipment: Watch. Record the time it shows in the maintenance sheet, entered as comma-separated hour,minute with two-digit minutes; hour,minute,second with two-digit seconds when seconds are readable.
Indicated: 6,32
